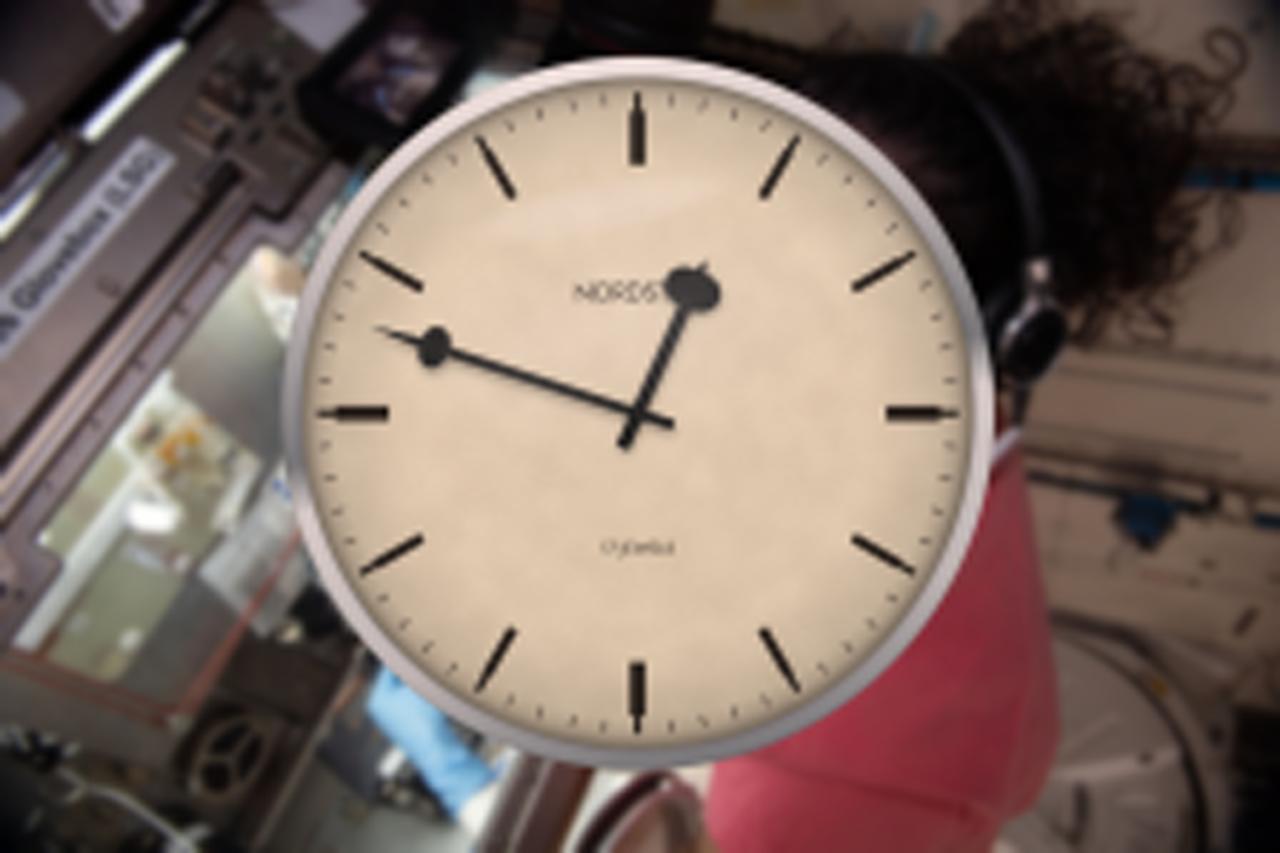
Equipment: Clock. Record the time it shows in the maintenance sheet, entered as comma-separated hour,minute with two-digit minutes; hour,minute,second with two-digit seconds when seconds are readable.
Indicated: 12,48
